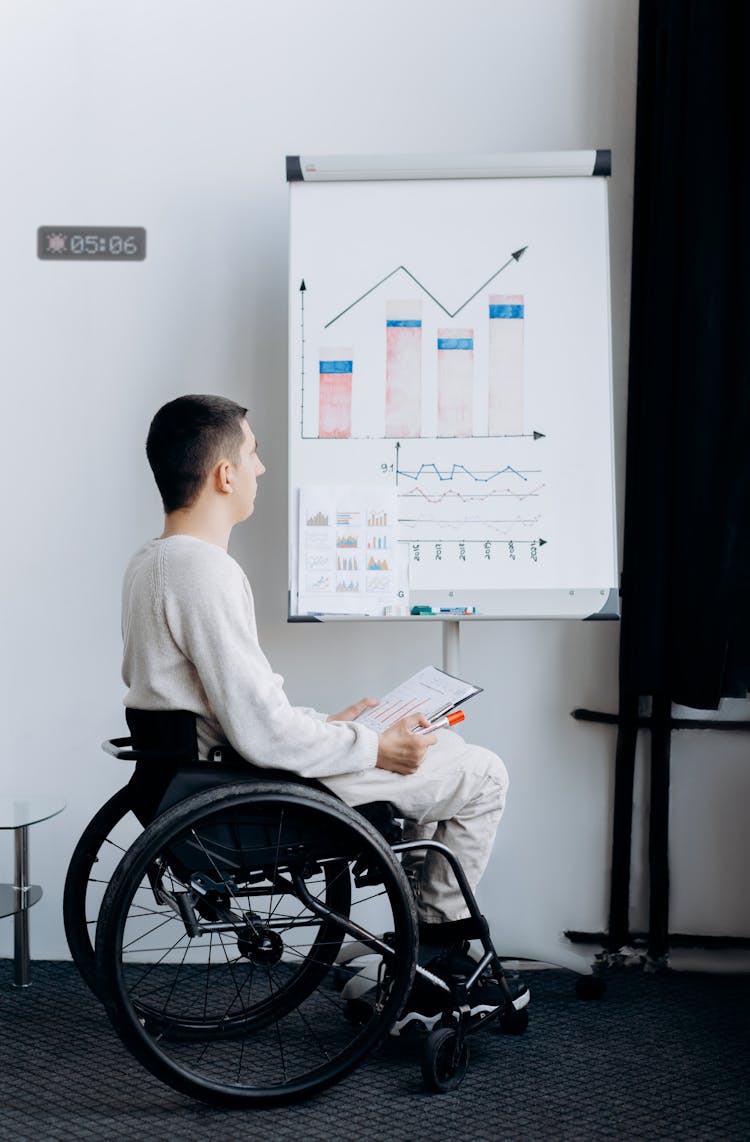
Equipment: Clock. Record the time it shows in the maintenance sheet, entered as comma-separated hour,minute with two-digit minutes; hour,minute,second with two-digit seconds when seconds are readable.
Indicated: 5,06
